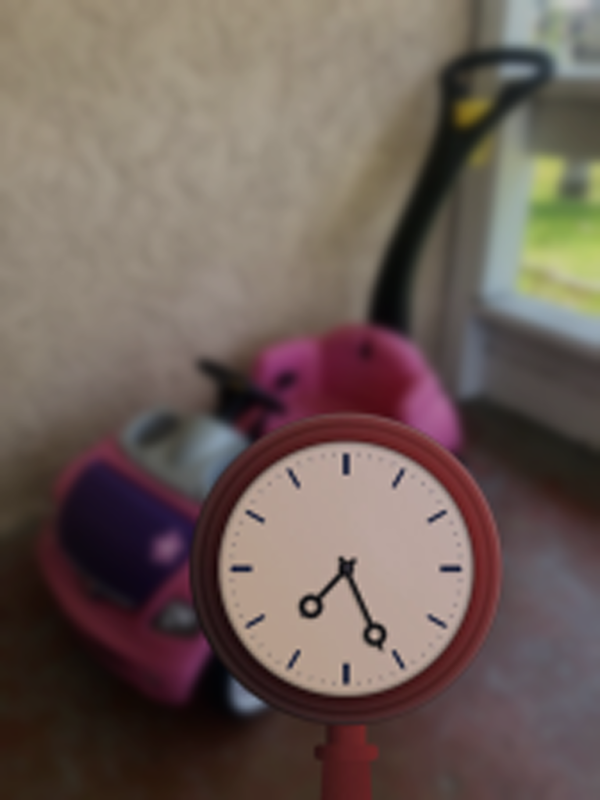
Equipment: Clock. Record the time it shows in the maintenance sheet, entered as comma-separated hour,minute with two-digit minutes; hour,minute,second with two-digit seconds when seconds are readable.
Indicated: 7,26
